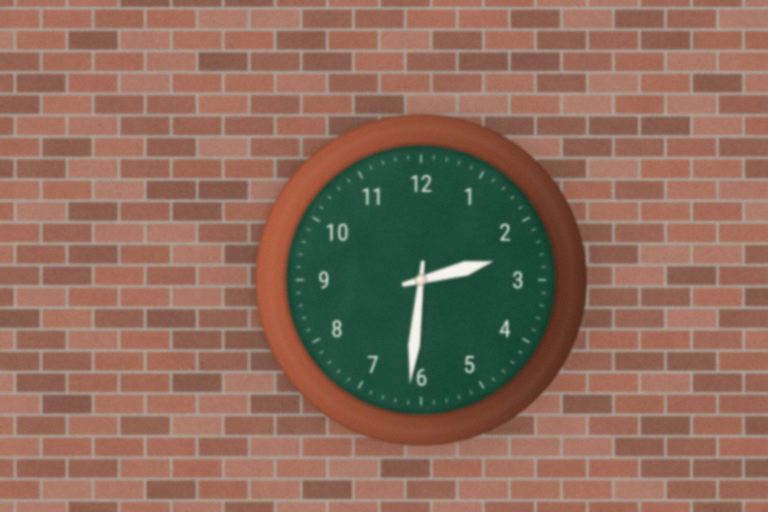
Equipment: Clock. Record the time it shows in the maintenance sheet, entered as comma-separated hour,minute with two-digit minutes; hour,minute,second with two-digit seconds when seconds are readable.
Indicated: 2,31
